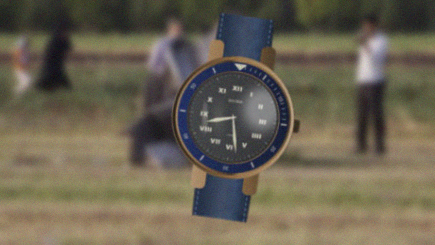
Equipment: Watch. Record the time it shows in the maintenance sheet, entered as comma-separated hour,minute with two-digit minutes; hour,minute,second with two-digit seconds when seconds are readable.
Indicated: 8,28
